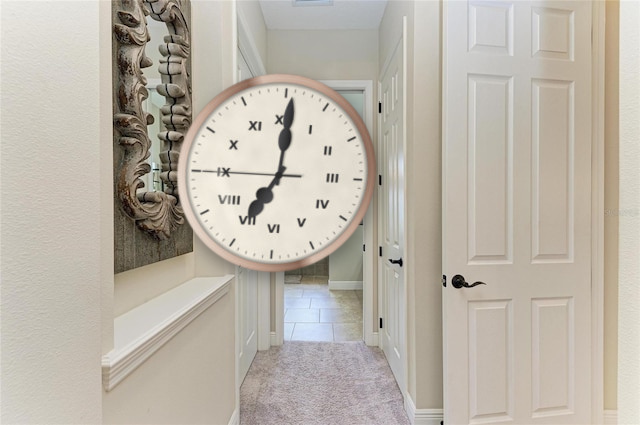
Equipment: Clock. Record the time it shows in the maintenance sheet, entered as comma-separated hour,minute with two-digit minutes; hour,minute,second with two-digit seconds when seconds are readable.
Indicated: 7,00,45
